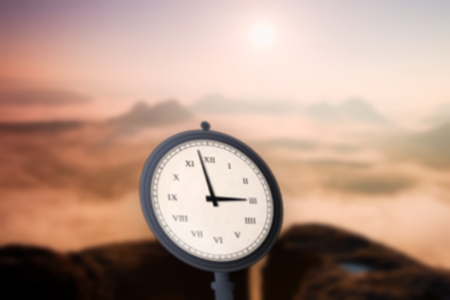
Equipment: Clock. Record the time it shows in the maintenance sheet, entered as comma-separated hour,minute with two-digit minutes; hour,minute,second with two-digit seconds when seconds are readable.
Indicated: 2,58
